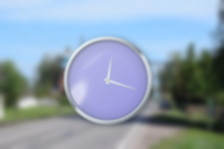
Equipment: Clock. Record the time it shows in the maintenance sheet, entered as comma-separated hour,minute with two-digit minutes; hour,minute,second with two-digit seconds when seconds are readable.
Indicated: 12,18
